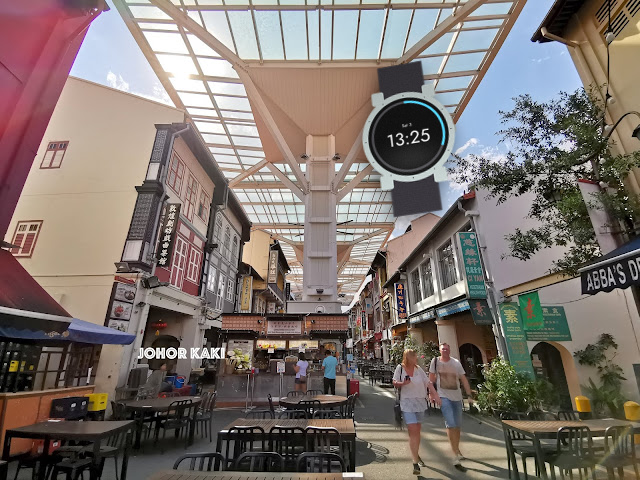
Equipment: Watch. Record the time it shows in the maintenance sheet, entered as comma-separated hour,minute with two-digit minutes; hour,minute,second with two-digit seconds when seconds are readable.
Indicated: 13,25
